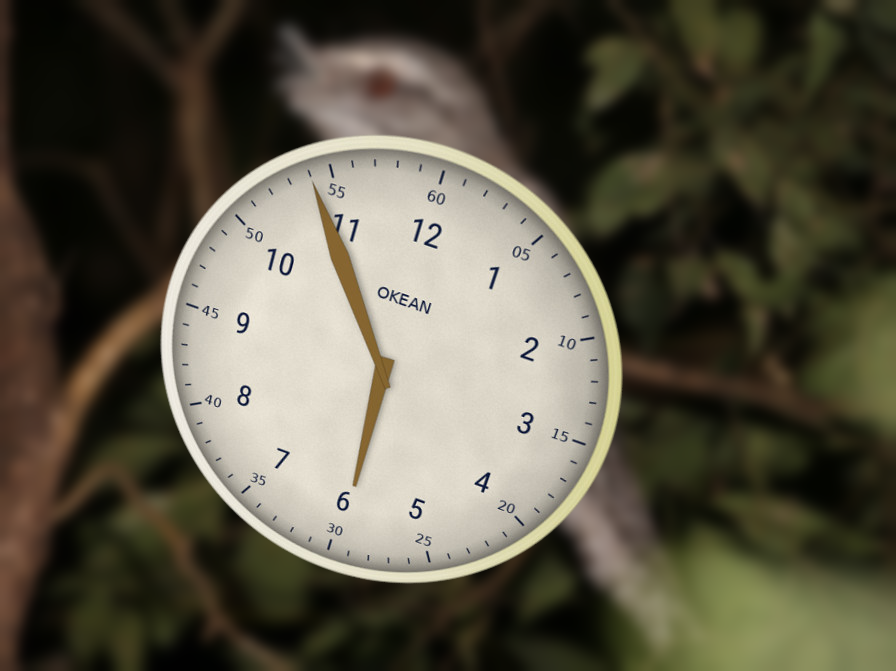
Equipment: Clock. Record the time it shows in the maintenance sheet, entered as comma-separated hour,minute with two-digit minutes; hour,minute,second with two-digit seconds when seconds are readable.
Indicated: 5,54
